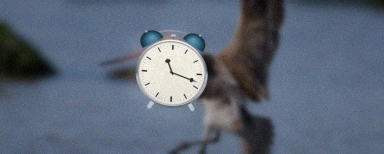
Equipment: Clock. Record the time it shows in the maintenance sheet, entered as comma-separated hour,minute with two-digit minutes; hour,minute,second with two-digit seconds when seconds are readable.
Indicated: 11,18
